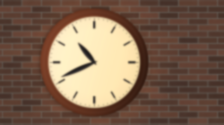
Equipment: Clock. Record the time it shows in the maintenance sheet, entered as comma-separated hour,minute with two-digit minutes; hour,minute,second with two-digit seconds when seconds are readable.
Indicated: 10,41
